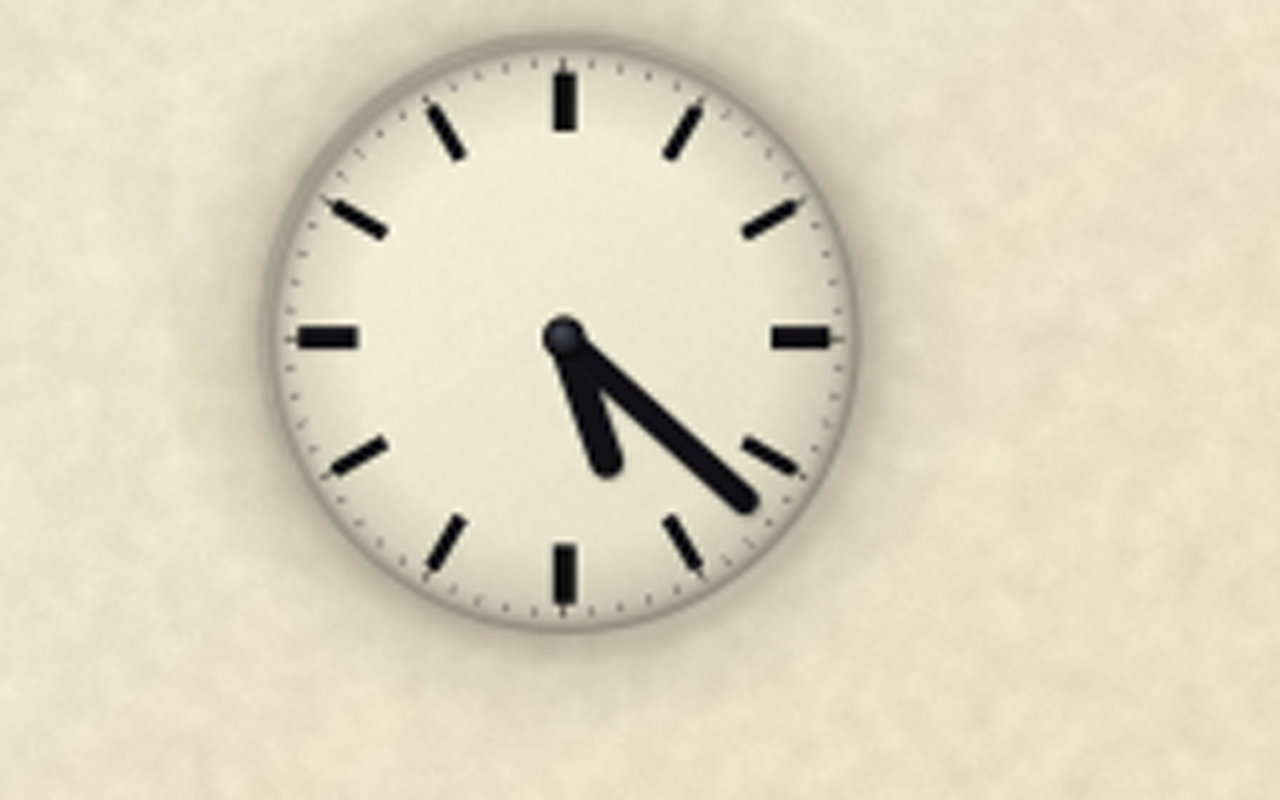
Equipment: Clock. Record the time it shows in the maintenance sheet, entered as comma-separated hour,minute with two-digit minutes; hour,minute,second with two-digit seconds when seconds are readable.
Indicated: 5,22
